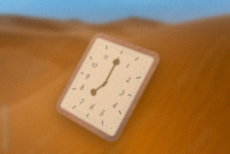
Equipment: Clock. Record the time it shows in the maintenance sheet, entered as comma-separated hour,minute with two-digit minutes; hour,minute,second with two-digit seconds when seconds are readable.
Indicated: 7,00
